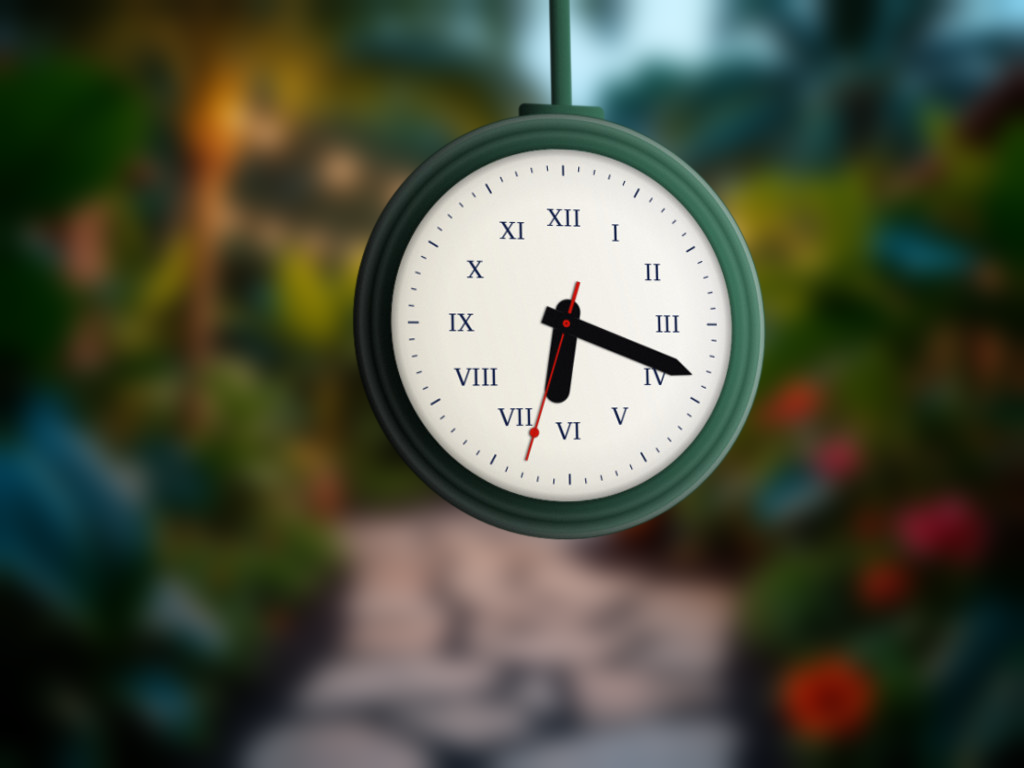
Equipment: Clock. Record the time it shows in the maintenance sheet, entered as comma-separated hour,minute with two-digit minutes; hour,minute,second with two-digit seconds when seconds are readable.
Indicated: 6,18,33
